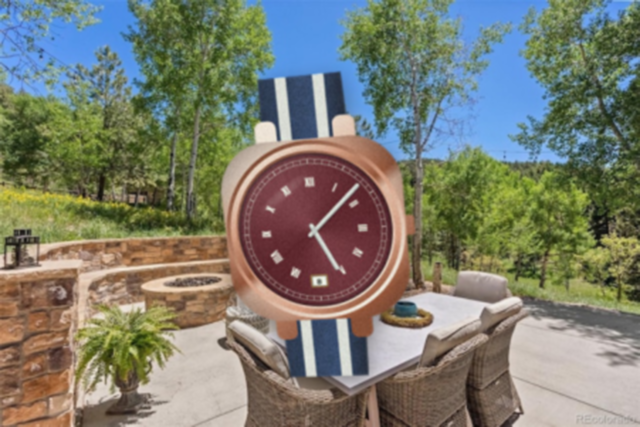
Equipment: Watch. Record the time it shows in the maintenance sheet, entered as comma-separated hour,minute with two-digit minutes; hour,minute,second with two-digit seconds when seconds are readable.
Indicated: 5,08
